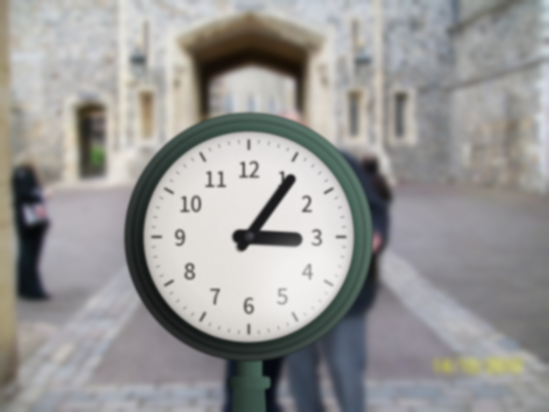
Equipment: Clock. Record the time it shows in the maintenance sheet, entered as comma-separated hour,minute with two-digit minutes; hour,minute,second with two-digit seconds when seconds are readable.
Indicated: 3,06
